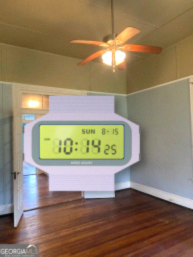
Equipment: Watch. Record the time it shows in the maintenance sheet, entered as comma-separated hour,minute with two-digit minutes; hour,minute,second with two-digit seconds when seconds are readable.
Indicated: 10,14,25
